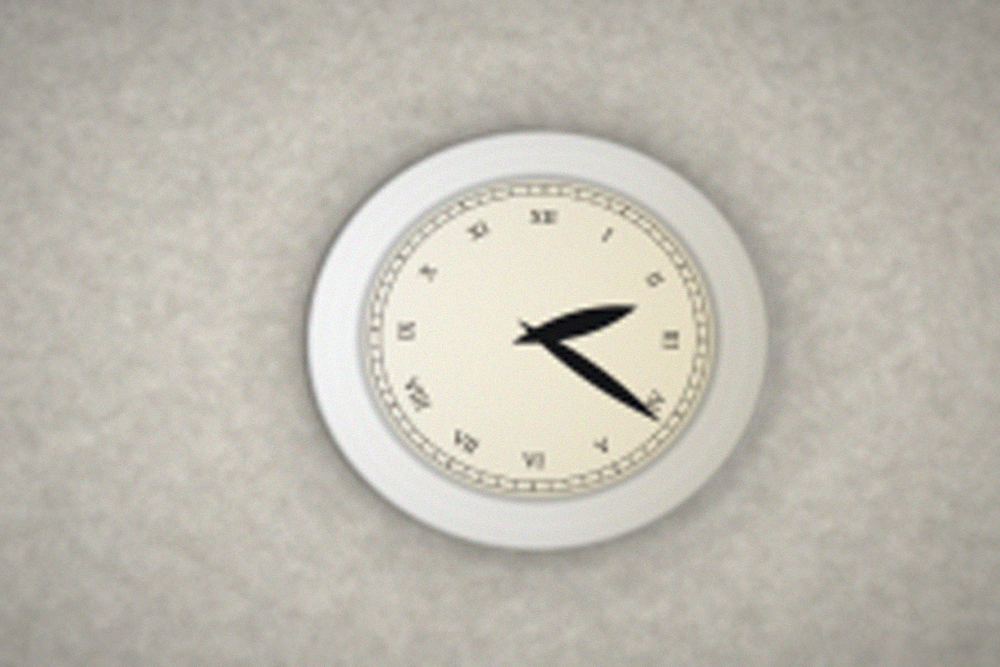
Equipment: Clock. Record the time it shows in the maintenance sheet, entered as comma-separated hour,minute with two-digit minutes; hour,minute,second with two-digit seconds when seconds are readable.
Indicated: 2,21
